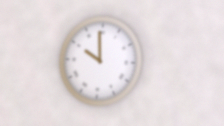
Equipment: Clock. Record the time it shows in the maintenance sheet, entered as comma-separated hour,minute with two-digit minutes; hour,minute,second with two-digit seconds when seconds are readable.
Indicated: 9,59
